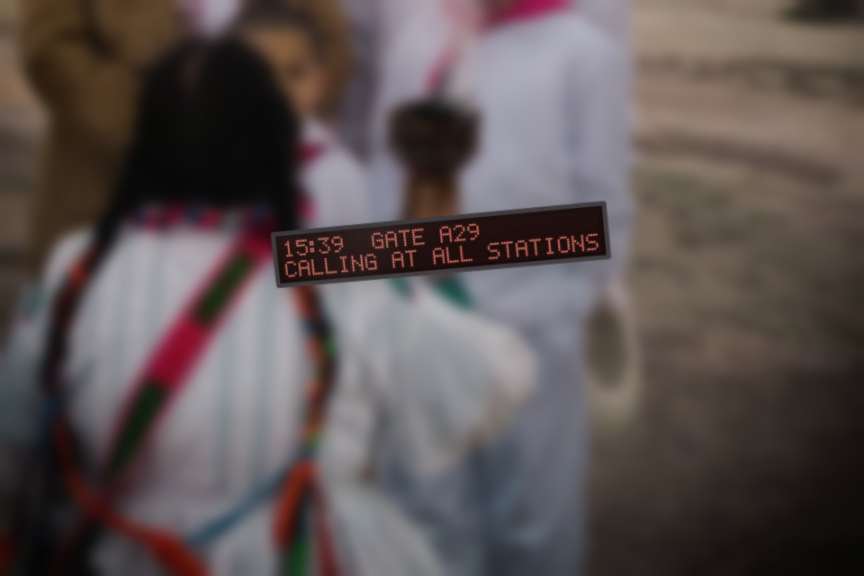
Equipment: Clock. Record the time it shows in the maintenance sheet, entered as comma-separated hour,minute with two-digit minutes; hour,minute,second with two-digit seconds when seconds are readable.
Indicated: 15,39
